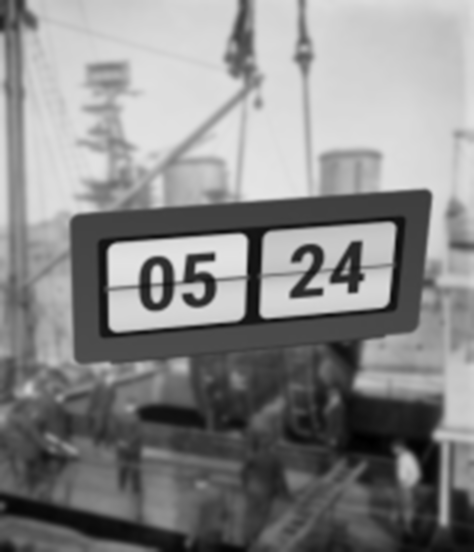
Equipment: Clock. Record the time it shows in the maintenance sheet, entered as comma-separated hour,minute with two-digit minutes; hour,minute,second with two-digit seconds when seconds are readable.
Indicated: 5,24
